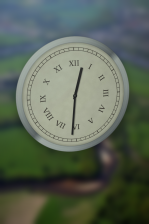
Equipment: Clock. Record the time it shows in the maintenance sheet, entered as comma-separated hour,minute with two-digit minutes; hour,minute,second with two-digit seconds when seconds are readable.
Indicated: 12,31
